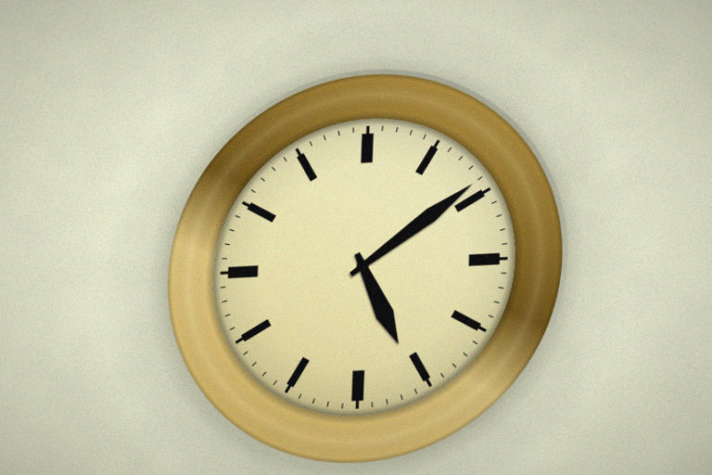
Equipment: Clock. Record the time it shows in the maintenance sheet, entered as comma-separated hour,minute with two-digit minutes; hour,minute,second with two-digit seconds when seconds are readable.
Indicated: 5,09
